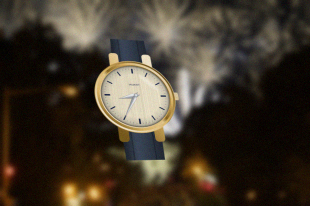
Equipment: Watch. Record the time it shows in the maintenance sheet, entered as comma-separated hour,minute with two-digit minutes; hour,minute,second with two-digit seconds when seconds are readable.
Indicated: 8,35
